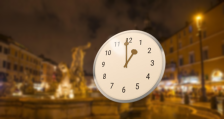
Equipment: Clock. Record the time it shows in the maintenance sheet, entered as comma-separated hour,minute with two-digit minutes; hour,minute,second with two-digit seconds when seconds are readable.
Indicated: 12,59
